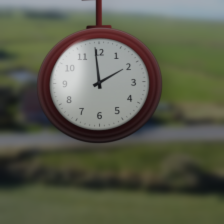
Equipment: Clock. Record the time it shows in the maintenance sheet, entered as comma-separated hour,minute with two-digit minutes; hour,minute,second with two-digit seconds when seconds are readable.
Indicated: 1,59
